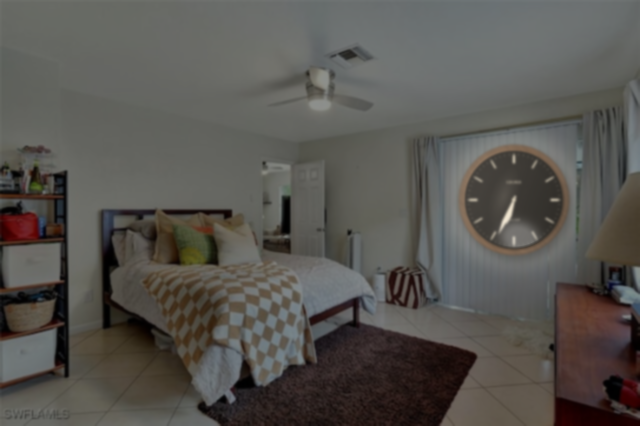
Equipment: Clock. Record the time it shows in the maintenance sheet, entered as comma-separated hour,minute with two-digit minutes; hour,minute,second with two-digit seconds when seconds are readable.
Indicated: 6,34
